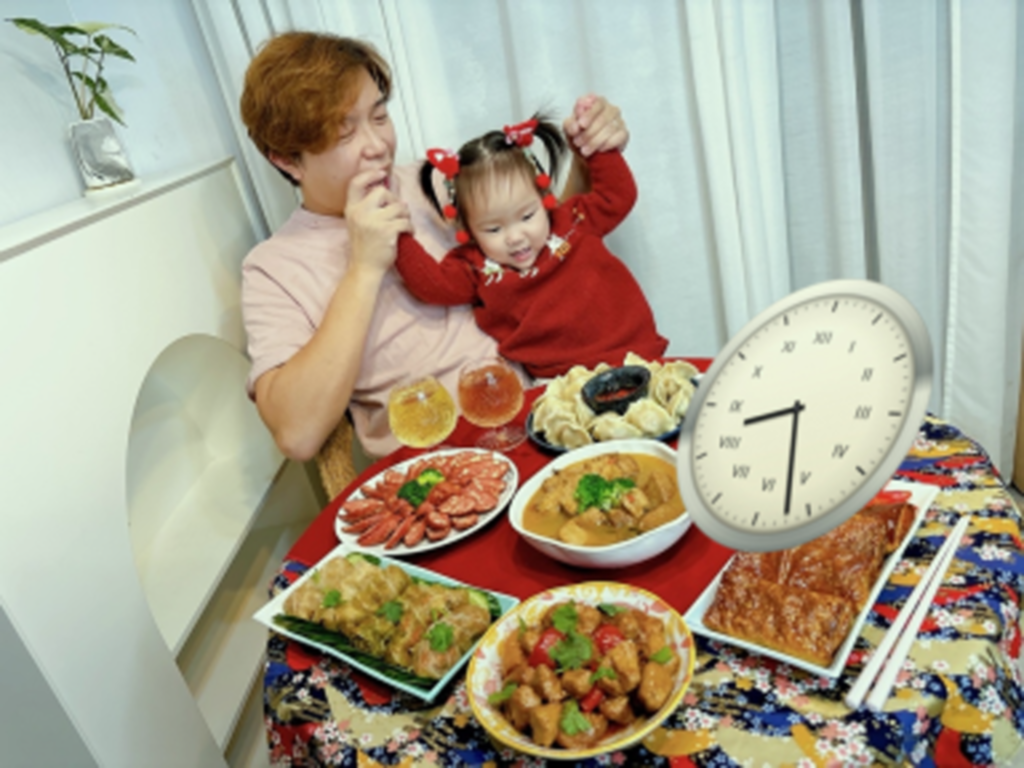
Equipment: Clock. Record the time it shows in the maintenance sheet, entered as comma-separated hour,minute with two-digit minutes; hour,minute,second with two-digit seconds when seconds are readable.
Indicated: 8,27
